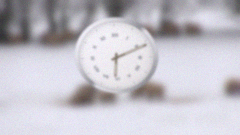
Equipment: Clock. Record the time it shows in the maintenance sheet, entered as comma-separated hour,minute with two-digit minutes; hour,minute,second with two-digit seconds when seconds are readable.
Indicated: 6,11
